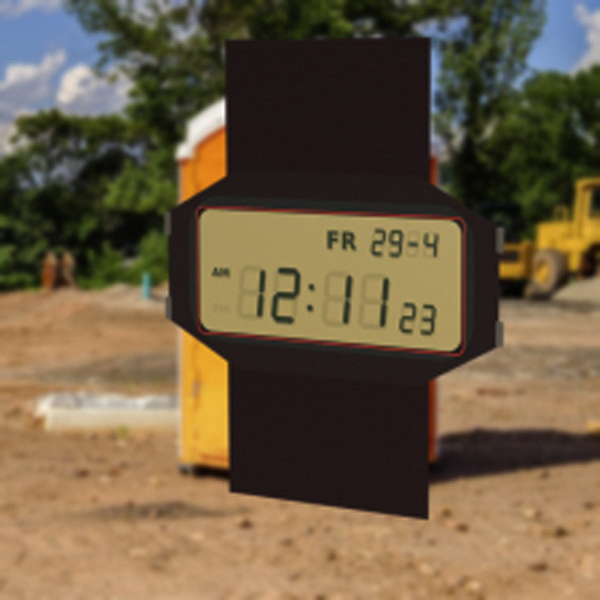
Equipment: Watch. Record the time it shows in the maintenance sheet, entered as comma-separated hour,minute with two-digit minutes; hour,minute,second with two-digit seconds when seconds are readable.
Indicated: 12,11,23
